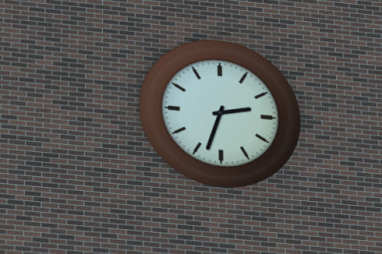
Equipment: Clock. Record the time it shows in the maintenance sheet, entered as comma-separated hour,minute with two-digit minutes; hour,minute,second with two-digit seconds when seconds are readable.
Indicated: 2,33
